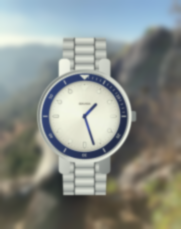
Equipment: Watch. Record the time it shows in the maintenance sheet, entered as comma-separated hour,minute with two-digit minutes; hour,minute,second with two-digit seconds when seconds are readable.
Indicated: 1,27
